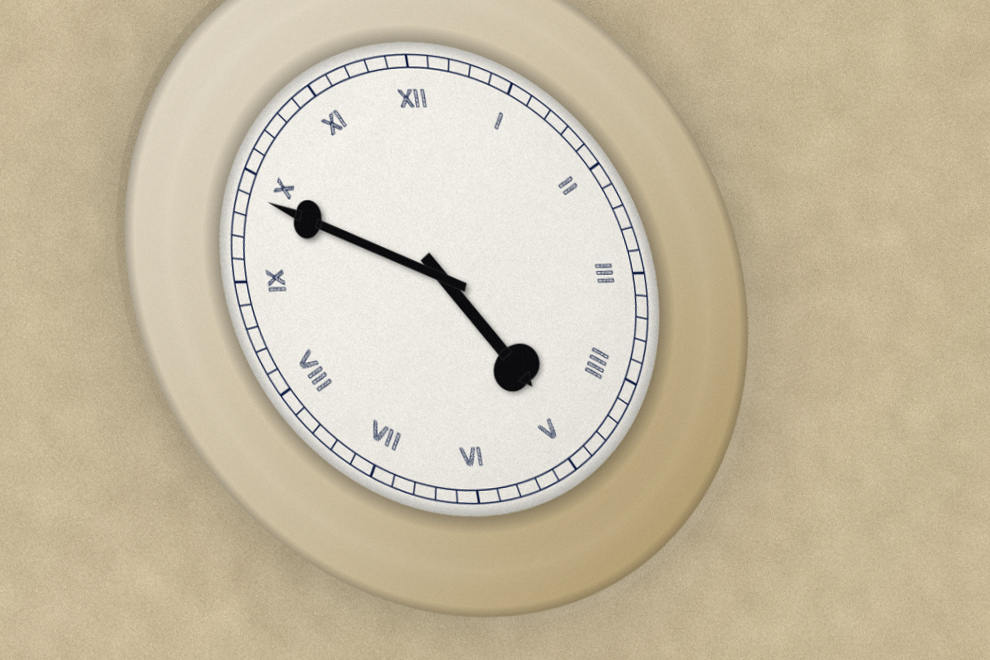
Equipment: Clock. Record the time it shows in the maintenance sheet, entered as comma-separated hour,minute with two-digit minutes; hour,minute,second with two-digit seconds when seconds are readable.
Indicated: 4,49
